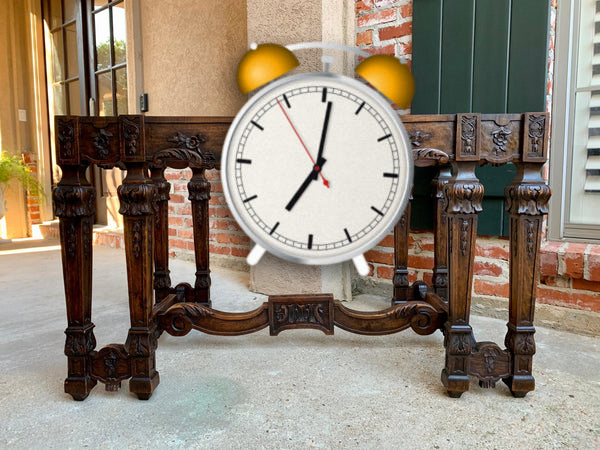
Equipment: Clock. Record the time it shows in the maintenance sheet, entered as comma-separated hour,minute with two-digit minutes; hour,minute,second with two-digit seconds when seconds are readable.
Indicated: 7,00,54
